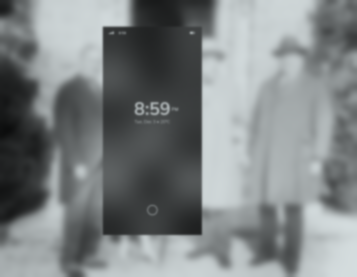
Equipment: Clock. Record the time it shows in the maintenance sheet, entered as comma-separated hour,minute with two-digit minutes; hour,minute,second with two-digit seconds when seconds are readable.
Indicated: 8,59
